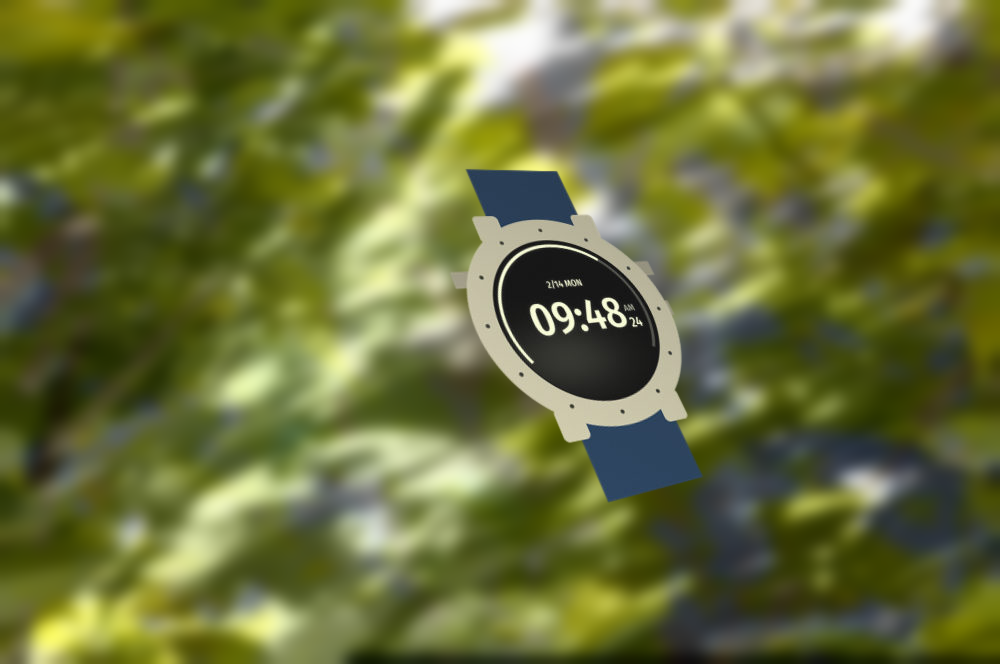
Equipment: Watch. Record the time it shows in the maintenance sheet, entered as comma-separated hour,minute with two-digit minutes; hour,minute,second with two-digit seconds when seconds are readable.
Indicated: 9,48,24
